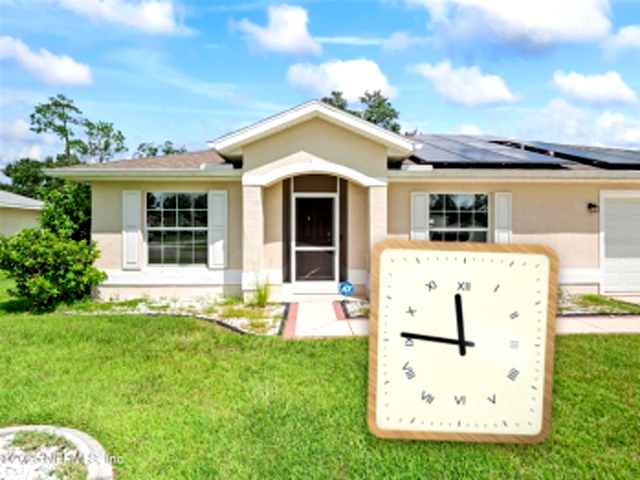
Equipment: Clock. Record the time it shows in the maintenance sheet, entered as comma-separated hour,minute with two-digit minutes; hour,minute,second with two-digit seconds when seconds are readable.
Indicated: 11,46
